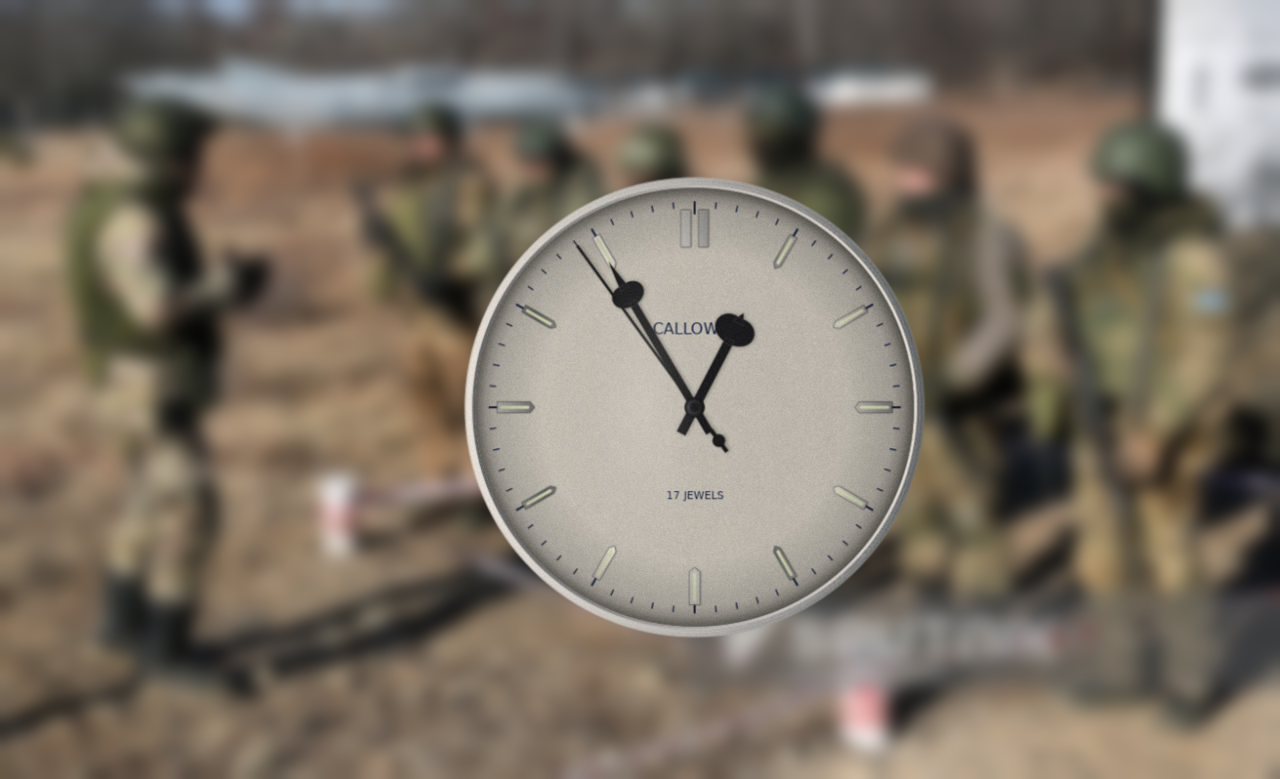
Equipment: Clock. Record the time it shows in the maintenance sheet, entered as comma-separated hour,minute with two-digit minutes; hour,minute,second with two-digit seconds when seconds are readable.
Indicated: 12,54,54
